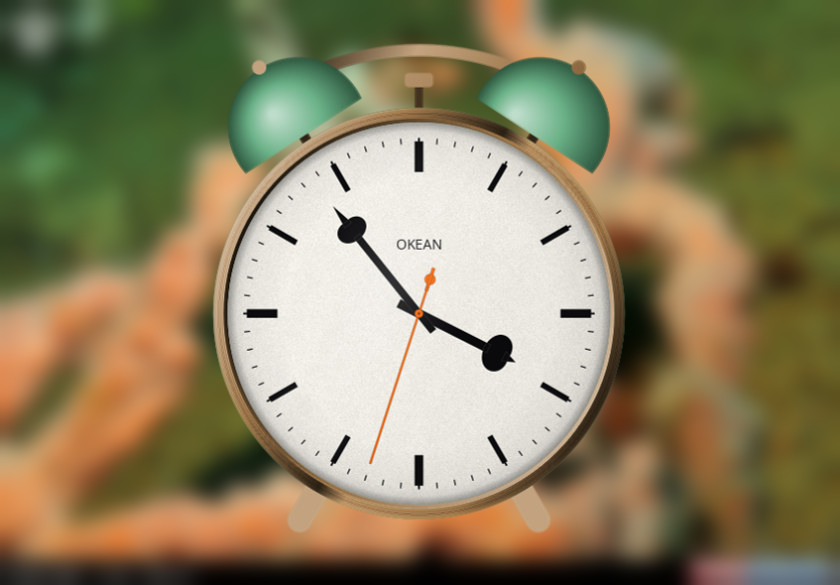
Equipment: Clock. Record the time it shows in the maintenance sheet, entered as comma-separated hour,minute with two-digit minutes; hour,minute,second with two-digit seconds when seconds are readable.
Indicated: 3,53,33
